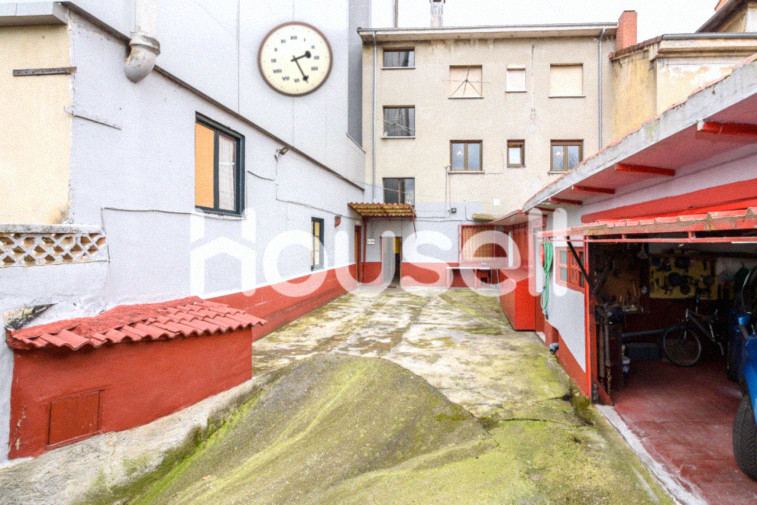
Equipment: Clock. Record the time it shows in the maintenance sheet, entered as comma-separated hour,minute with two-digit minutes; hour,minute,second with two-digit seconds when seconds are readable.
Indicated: 2,26
